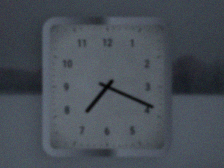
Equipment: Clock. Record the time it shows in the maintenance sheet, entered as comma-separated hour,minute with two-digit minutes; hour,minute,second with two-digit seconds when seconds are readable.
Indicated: 7,19
